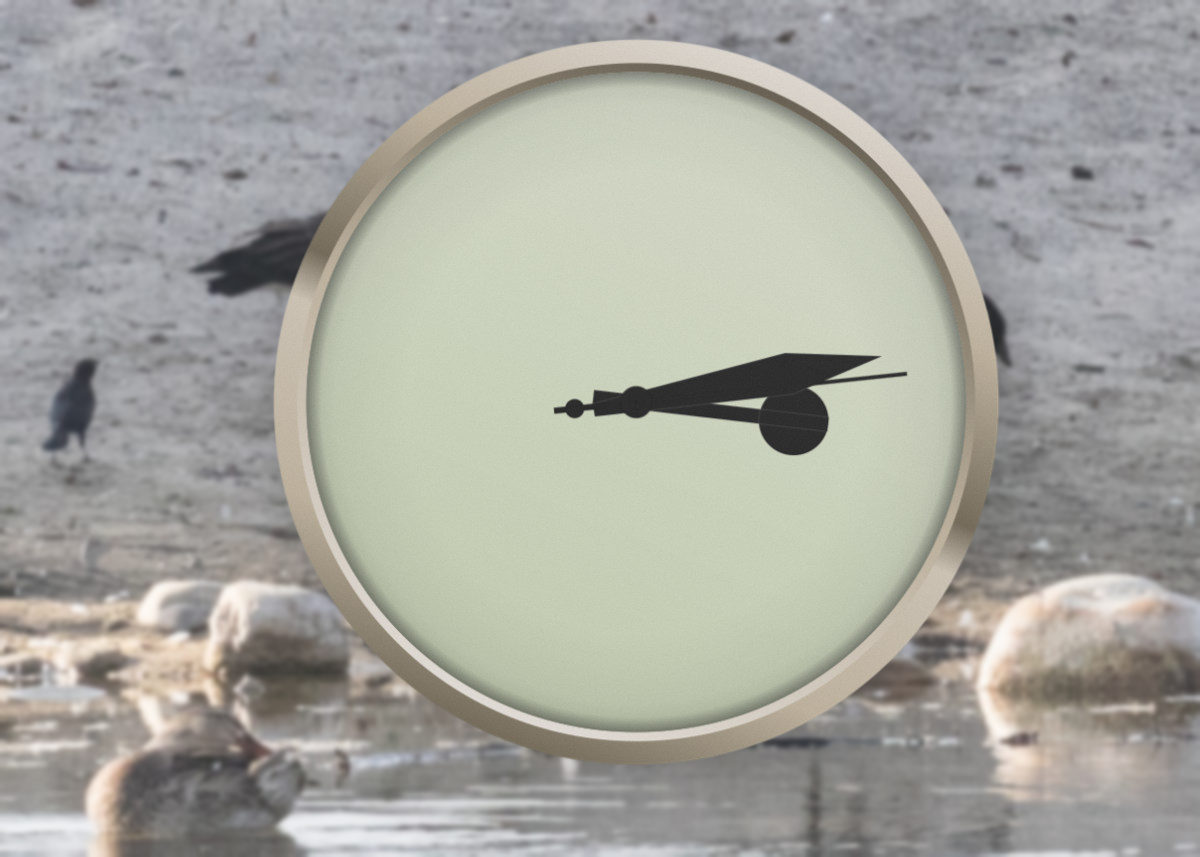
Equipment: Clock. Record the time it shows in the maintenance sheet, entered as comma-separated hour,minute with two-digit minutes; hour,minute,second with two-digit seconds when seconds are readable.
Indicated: 3,13,14
